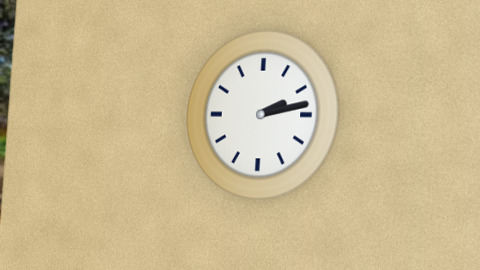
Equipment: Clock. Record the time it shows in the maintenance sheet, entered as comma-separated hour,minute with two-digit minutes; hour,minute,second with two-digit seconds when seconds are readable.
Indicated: 2,13
